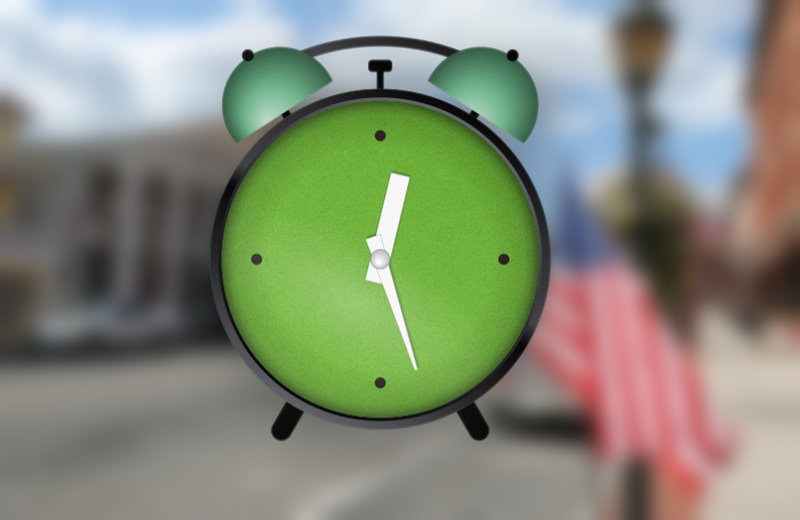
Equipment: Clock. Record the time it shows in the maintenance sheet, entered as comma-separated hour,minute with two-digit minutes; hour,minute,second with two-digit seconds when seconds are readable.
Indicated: 12,27
